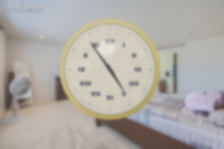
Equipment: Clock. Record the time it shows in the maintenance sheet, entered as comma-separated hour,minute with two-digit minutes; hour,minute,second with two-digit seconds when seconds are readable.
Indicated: 4,54
